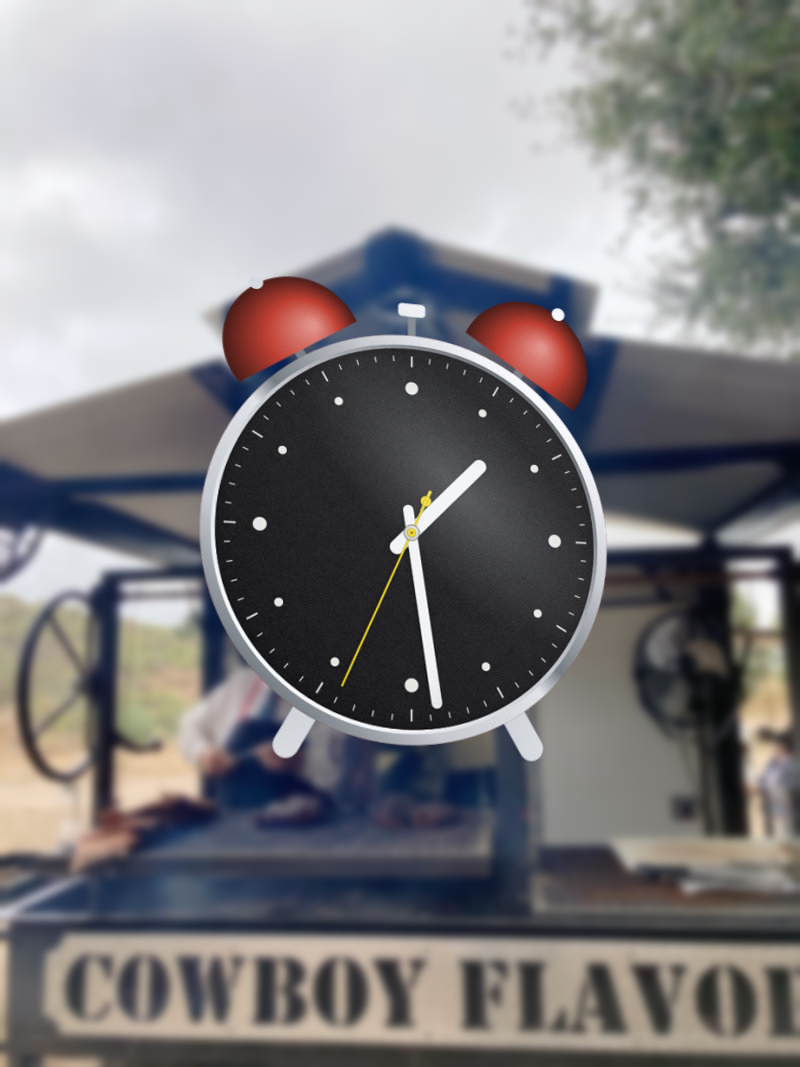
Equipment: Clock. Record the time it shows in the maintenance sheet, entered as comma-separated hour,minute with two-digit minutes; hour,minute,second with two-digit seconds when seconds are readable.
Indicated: 1,28,34
